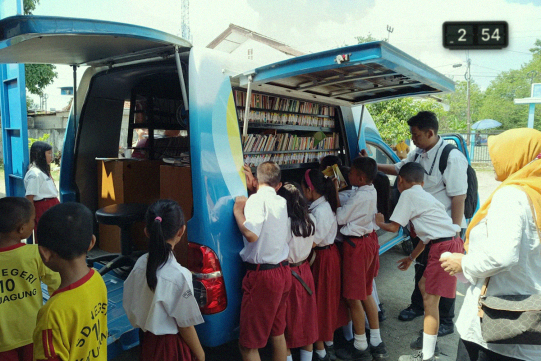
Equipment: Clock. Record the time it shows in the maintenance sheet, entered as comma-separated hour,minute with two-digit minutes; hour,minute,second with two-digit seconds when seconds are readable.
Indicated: 2,54
